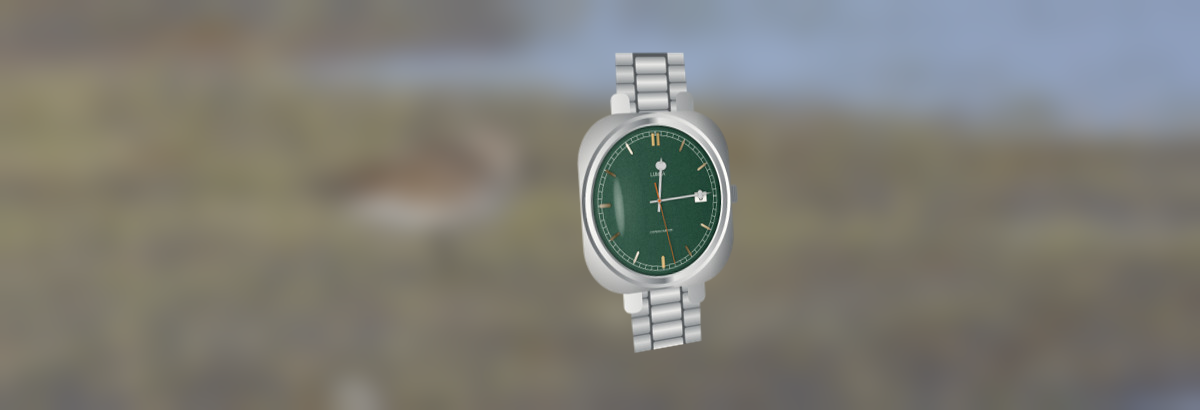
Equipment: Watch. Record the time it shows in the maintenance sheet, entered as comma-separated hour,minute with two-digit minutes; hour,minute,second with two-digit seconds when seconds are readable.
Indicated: 12,14,28
